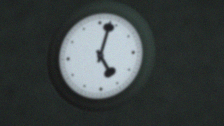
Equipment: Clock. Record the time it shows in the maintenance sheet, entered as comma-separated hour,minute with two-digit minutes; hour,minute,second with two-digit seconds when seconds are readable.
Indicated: 5,03
